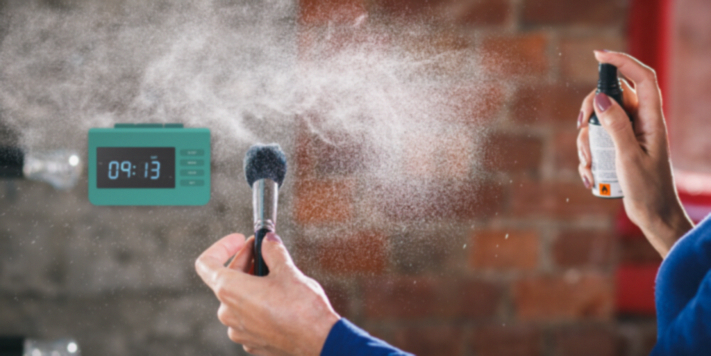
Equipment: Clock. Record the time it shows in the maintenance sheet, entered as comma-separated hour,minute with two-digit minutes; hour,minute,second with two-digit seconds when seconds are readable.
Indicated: 9,13
